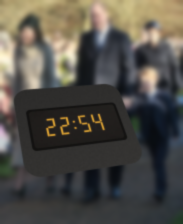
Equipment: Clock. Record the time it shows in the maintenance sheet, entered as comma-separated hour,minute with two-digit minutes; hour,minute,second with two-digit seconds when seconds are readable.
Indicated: 22,54
